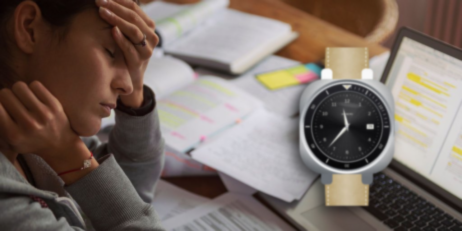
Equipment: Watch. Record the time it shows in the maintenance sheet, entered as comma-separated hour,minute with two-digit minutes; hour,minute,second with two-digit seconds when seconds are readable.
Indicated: 11,37
